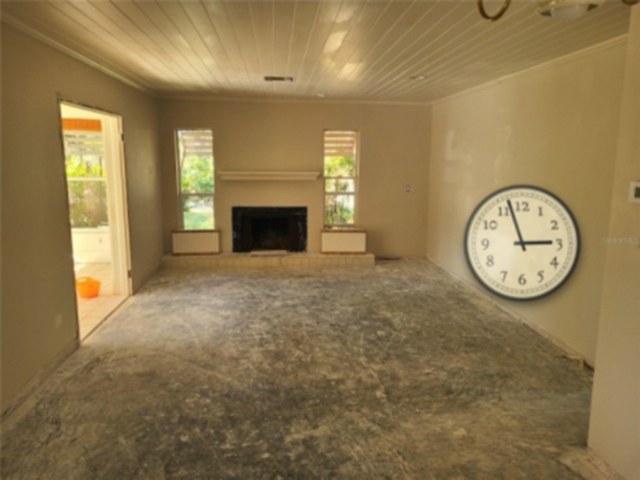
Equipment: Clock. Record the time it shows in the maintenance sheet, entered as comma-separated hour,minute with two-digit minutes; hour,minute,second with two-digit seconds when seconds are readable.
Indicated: 2,57
